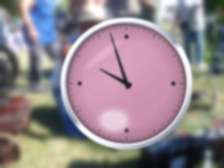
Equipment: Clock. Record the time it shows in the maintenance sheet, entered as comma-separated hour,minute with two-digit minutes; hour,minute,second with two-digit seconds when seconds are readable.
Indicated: 9,57
